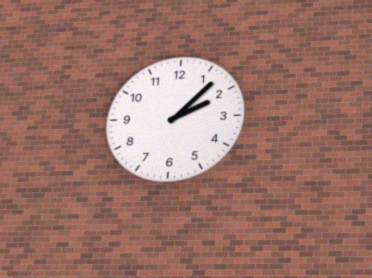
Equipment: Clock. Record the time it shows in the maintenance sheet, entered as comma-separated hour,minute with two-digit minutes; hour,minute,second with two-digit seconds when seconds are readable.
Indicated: 2,07
